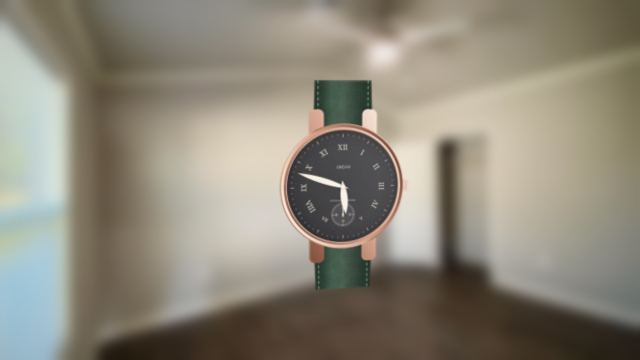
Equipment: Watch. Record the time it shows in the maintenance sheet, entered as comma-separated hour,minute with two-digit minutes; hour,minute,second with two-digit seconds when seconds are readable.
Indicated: 5,48
